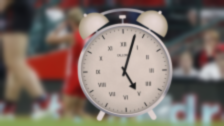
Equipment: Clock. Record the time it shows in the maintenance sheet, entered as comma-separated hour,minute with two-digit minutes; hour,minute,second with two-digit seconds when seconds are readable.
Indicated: 5,03
